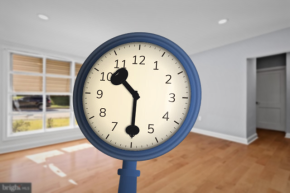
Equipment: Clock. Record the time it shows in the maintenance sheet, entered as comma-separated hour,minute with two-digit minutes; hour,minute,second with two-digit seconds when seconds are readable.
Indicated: 10,30
